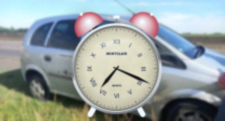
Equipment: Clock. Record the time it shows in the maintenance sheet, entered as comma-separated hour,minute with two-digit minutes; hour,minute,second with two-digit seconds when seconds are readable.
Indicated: 7,19
